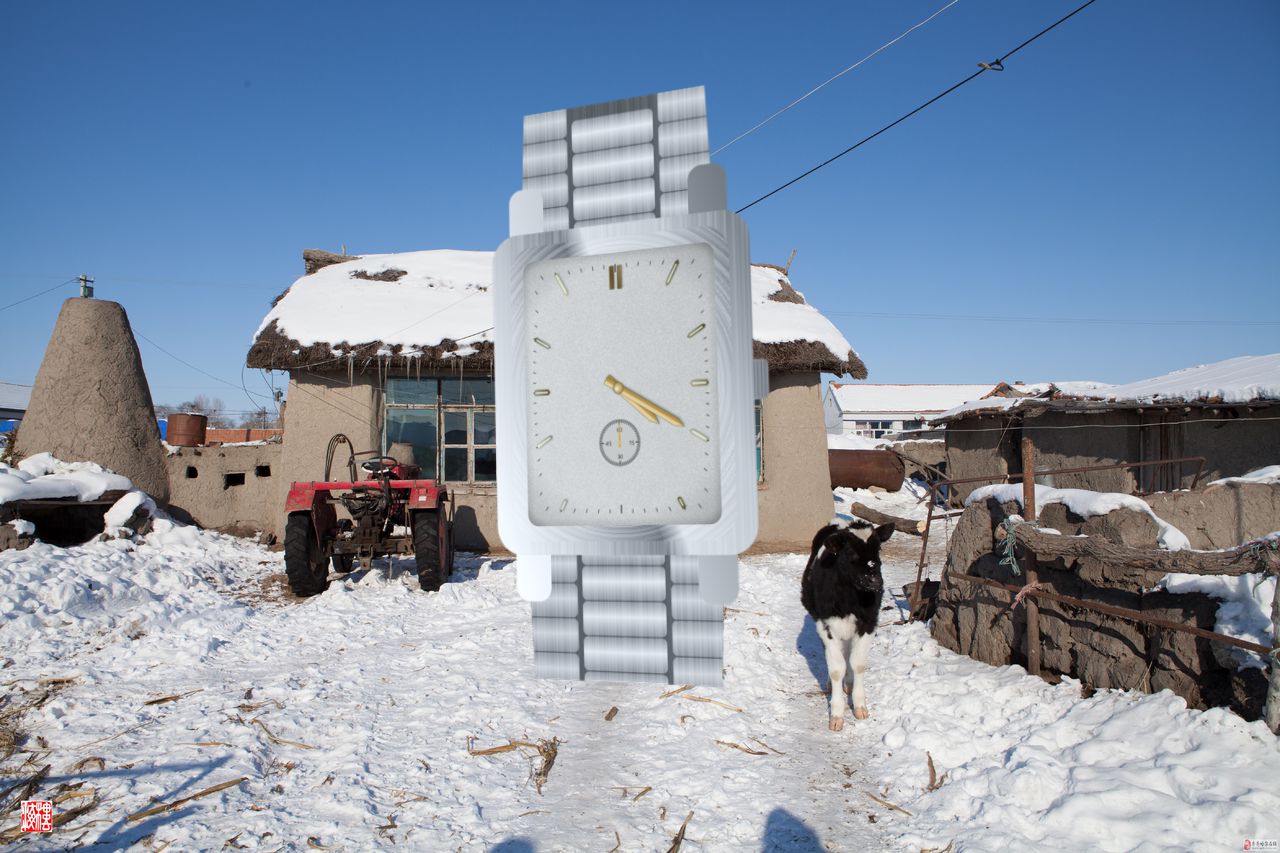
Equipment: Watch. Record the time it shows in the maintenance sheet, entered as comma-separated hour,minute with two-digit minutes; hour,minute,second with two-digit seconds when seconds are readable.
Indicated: 4,20
